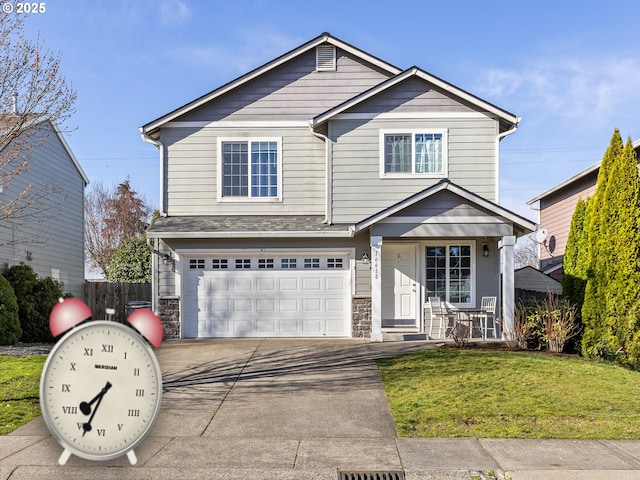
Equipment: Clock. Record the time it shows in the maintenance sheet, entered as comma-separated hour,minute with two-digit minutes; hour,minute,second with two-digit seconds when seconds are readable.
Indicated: 7,34
